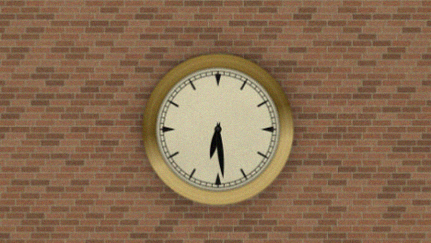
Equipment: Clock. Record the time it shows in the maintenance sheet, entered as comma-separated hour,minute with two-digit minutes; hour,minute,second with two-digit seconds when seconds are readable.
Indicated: 6,29
